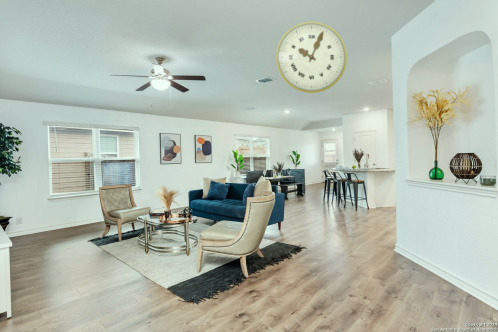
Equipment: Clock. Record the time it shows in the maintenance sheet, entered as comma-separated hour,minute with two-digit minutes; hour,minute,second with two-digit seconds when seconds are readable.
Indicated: 10,04
